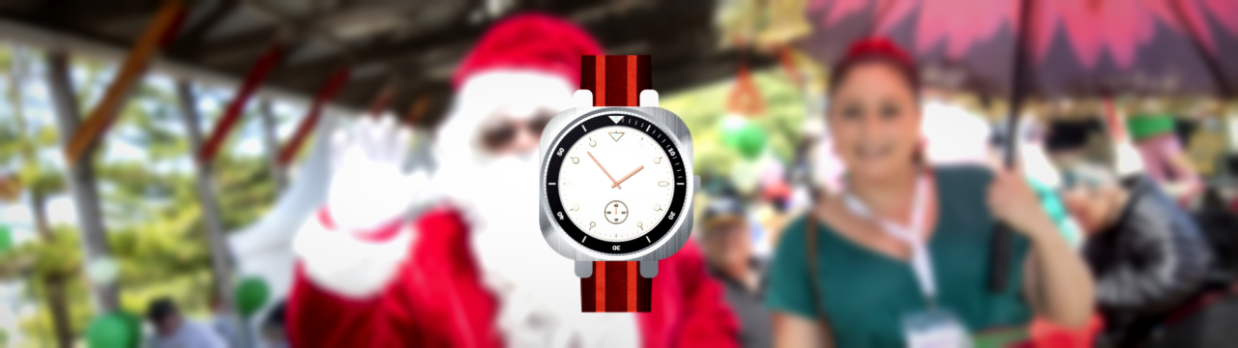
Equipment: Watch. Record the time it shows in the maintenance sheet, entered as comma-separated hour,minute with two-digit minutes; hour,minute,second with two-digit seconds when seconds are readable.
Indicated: 1,53
